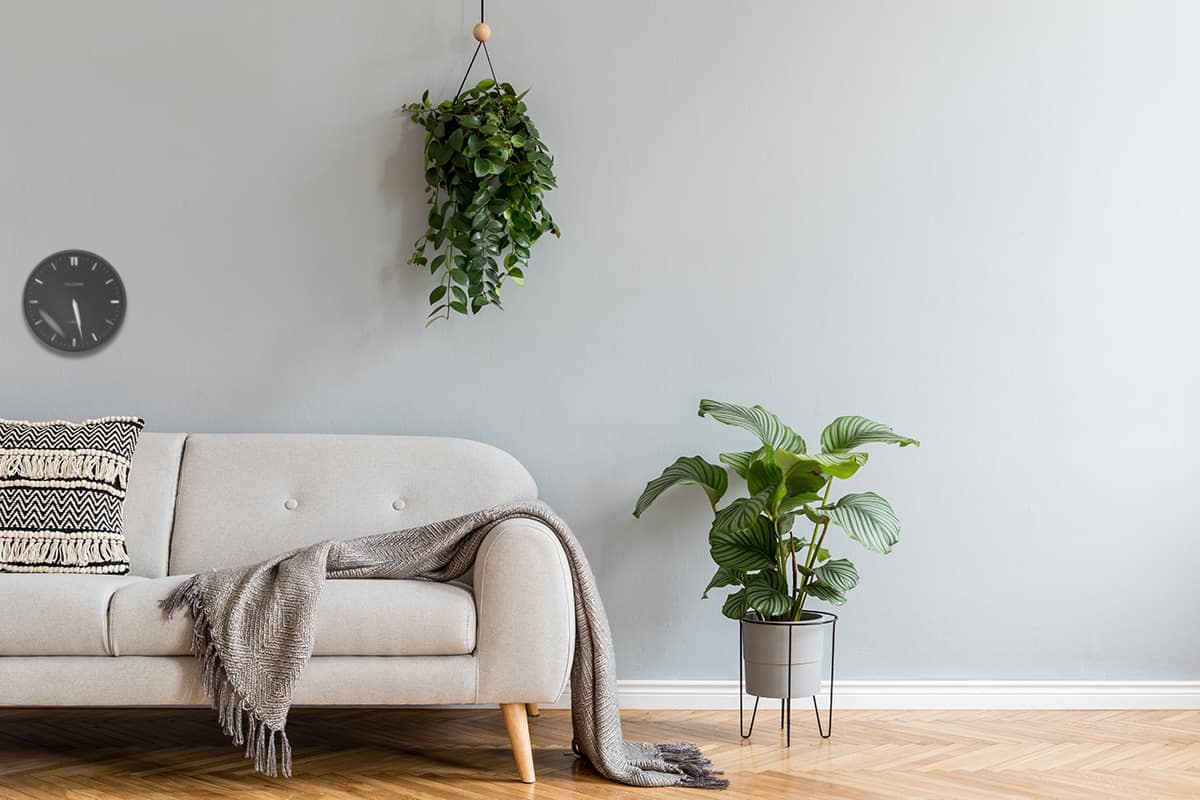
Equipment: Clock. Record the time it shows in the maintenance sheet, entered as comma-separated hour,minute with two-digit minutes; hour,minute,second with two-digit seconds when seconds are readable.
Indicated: 5,28
